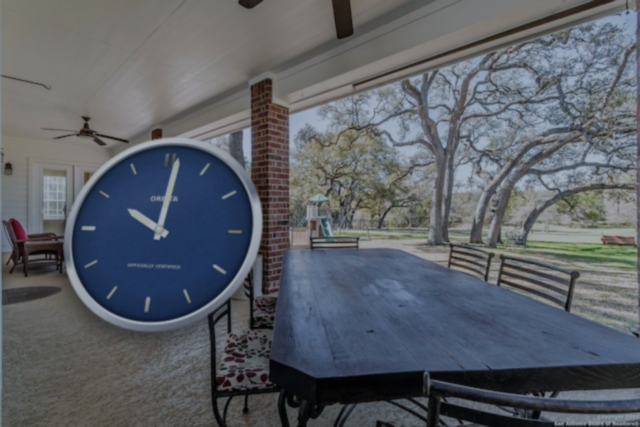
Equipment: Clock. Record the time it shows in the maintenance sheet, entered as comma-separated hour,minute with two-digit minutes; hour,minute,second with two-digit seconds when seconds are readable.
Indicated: 10,01
